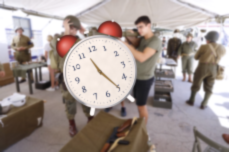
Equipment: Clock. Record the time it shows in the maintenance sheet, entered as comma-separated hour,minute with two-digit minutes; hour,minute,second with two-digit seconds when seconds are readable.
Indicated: 11,25
